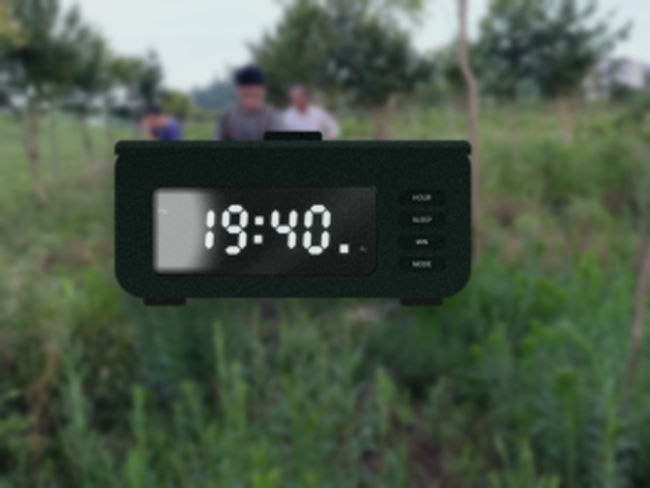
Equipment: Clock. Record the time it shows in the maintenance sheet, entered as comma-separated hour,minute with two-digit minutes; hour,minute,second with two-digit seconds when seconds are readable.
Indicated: 19,40
